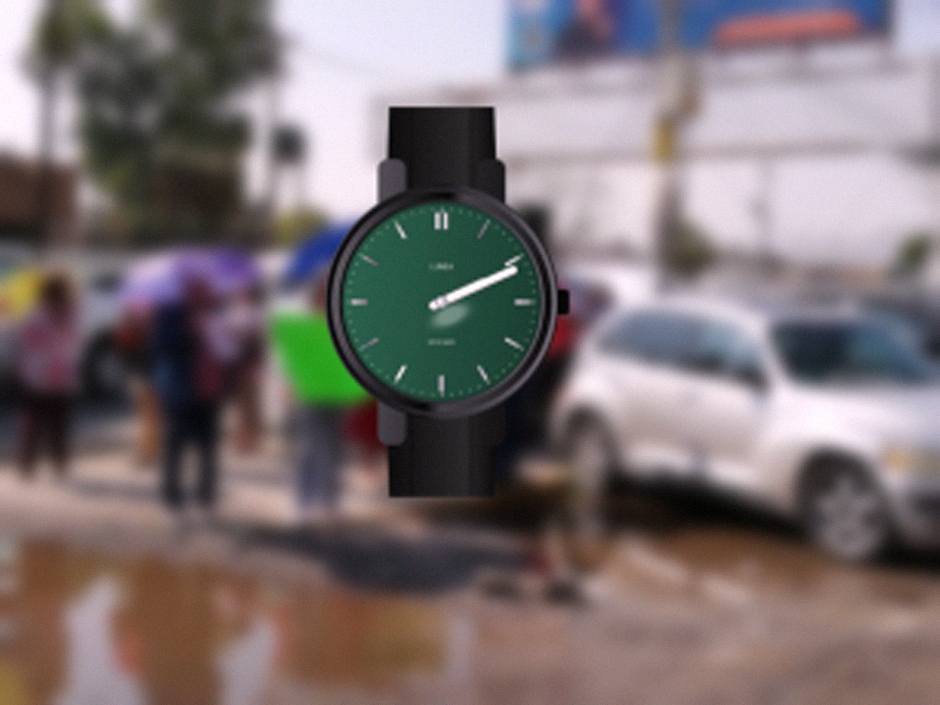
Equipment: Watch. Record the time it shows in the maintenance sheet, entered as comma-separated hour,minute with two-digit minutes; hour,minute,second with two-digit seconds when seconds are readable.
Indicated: 2,11
